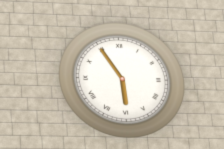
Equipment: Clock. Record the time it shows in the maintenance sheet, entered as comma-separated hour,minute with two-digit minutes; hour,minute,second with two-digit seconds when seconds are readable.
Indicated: 5,55
